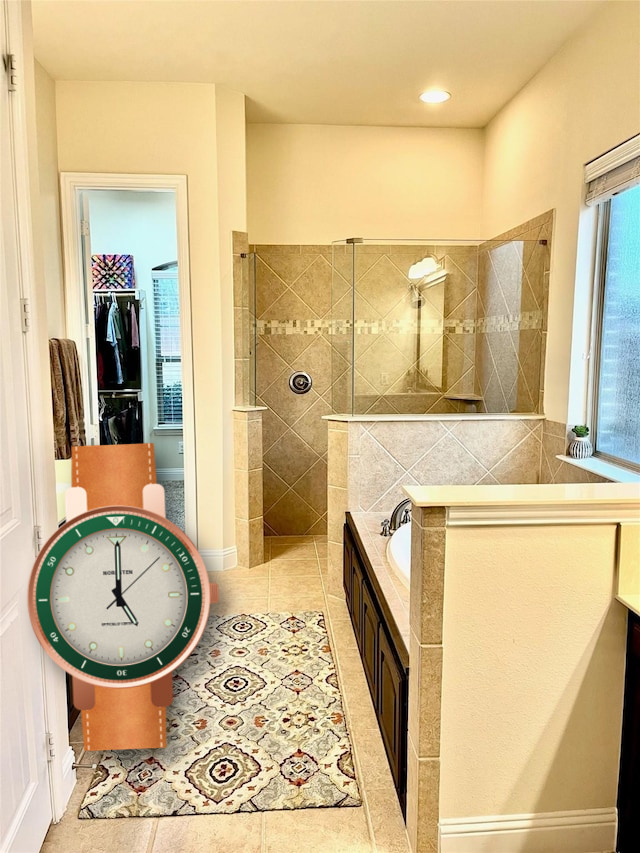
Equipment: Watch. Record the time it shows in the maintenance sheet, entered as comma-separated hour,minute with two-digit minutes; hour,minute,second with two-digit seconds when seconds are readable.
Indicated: 5,00,08
